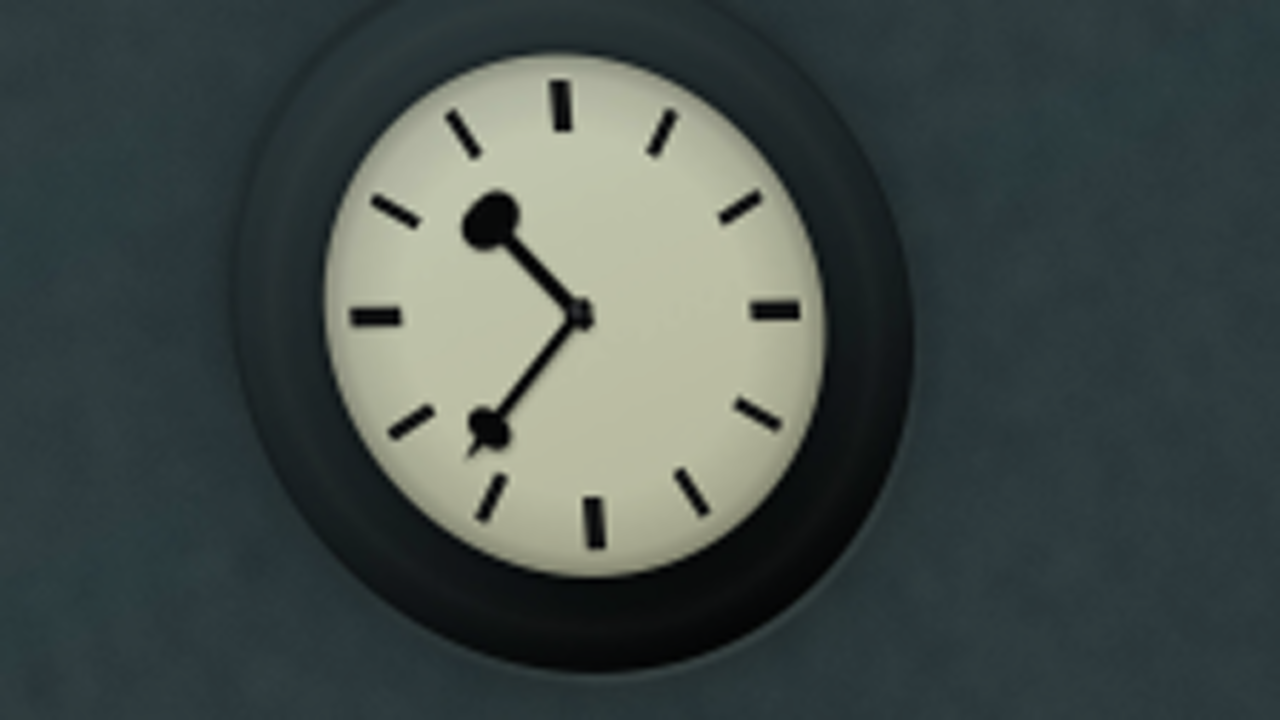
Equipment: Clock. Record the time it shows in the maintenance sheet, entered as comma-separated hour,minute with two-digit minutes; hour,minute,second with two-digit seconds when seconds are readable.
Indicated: 10,37
